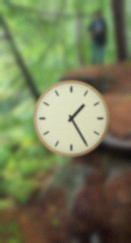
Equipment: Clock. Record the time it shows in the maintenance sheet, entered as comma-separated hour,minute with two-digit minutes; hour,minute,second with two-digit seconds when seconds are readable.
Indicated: 1,25
